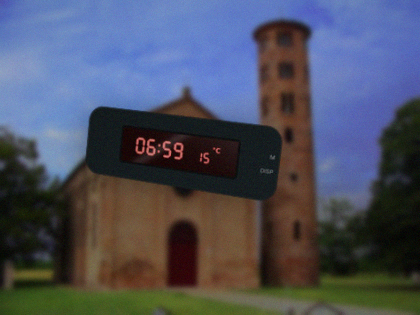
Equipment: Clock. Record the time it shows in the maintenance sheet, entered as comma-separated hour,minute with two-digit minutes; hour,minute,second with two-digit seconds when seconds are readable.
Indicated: 6,59
